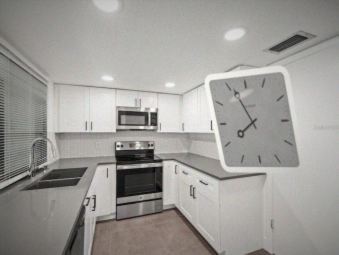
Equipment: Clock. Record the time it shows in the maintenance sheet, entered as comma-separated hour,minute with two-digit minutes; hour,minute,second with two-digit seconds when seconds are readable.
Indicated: 7,56
